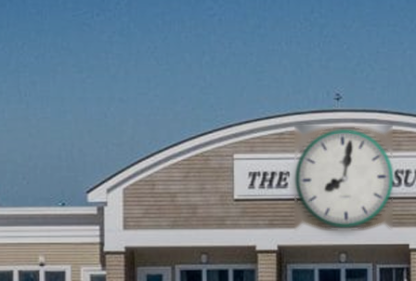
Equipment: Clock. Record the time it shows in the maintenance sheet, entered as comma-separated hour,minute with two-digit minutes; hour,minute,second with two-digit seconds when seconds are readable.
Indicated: 8,02
